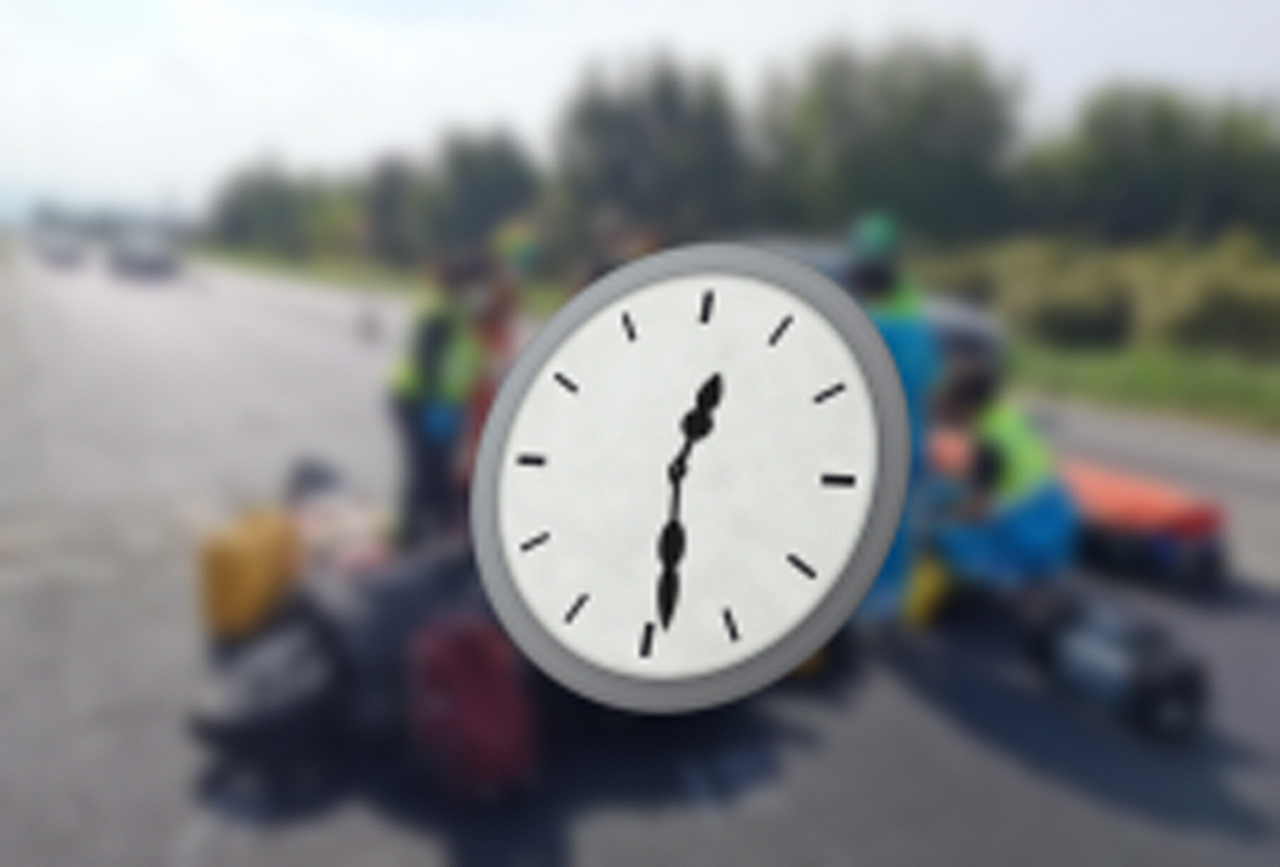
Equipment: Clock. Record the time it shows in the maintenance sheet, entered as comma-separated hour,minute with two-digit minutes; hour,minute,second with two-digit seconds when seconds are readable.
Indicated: 12,29
